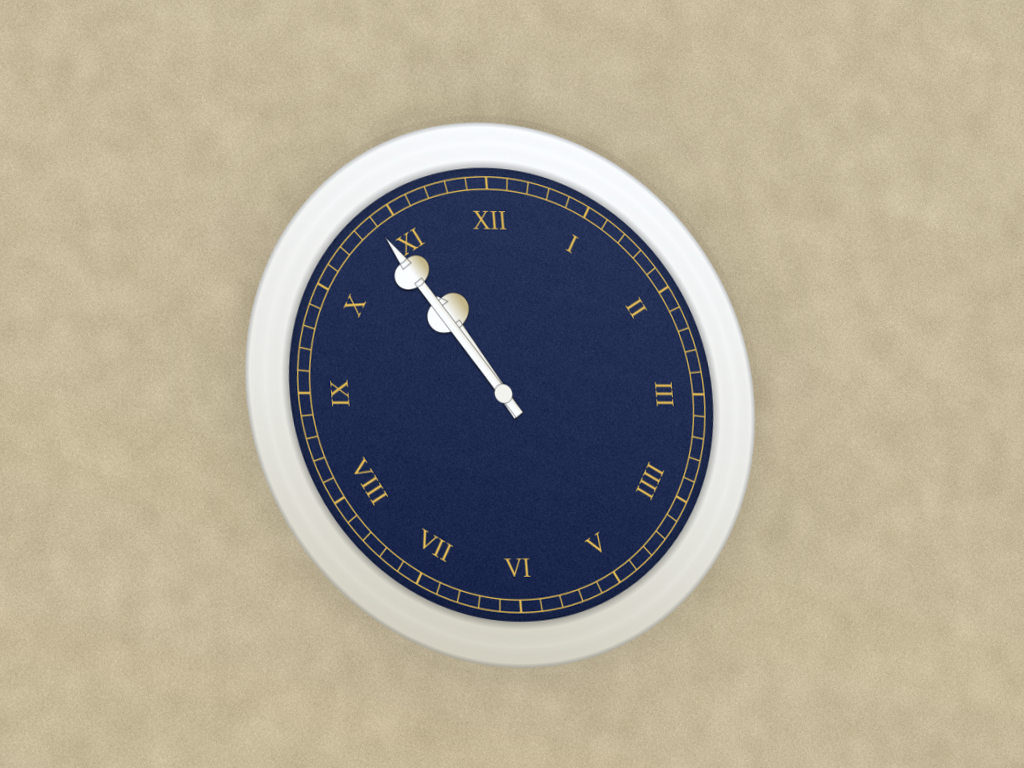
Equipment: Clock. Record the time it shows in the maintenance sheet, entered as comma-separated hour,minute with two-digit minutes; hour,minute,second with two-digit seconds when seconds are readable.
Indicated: 10,54
